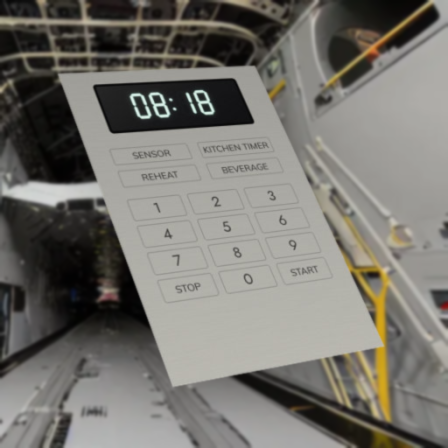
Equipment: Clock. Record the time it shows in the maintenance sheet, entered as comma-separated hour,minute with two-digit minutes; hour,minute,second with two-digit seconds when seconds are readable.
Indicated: 8,18
